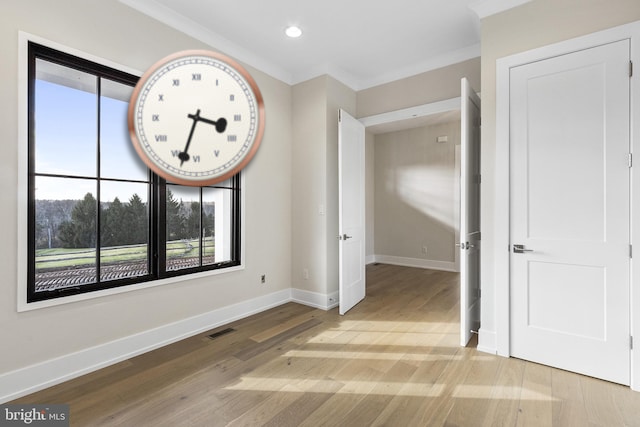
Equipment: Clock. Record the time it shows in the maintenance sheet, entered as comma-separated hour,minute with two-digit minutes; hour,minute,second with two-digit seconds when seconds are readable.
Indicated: 3,33
